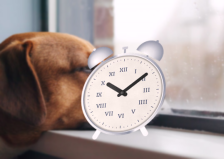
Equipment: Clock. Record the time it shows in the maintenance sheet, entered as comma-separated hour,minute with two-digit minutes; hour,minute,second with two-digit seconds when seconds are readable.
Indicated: 10,09
